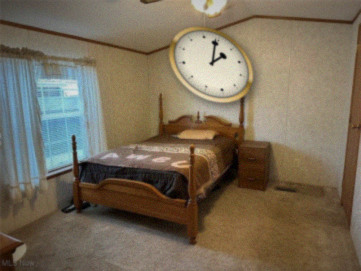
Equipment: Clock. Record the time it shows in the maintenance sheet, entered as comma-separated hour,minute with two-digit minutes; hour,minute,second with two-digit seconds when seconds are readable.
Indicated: 2,04
